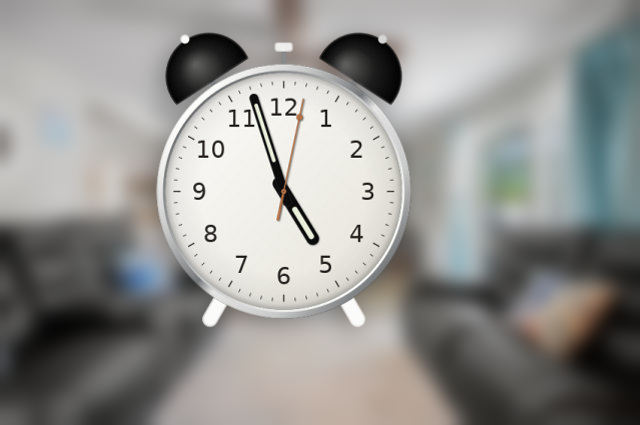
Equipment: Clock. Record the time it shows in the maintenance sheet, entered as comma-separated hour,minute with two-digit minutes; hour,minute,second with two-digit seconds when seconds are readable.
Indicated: 4,57,02
